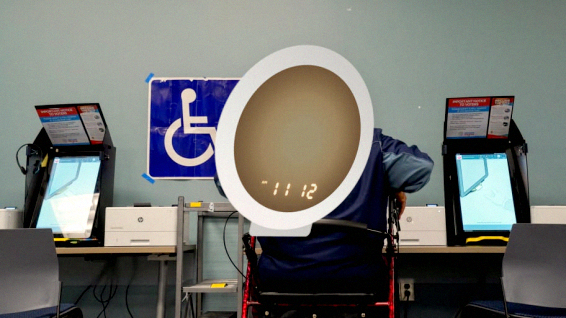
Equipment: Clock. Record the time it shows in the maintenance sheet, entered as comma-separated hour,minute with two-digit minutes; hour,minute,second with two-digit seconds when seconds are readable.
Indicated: 11,12
